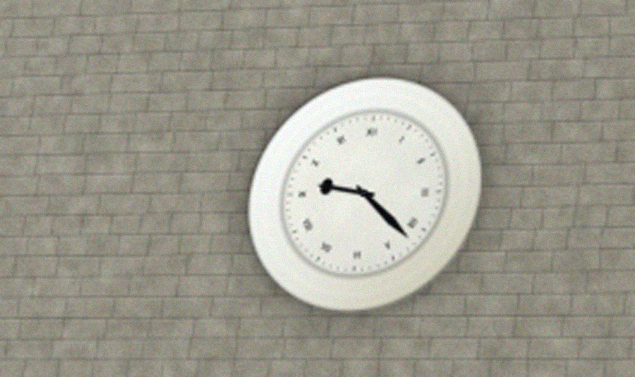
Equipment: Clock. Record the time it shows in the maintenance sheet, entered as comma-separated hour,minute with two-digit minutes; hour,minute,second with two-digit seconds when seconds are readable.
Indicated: 9,22
